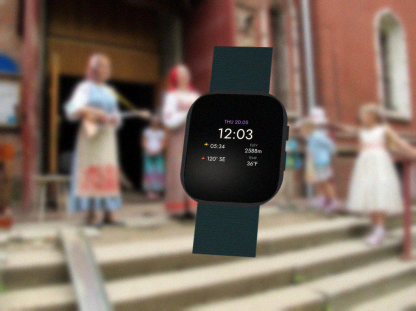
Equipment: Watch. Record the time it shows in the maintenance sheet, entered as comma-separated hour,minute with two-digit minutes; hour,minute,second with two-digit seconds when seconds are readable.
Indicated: 12,03
